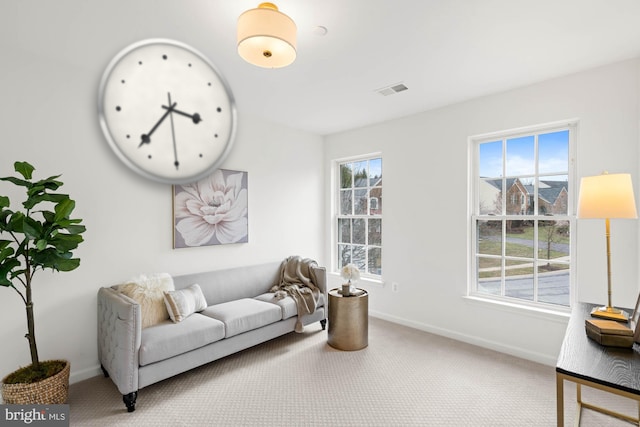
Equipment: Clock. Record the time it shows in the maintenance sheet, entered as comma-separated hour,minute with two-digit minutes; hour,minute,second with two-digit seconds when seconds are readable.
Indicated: 3,37,30
